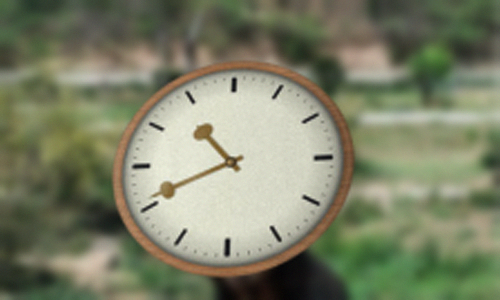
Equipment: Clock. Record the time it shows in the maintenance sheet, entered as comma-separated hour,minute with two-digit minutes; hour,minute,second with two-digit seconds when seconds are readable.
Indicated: 10,41
